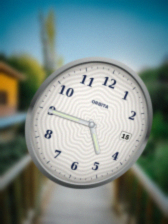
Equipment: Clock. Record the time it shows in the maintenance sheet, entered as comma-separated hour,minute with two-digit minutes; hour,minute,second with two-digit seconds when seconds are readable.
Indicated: 4,45
